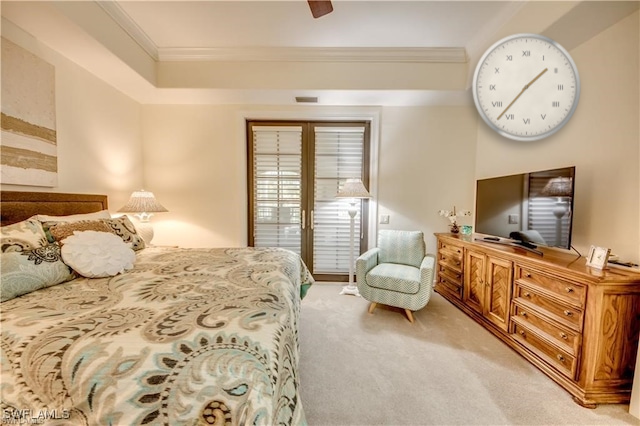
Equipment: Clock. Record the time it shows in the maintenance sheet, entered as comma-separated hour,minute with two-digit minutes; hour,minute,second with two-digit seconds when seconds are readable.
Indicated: 1,37
